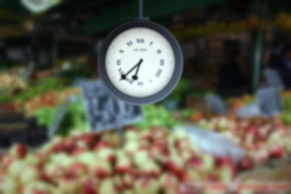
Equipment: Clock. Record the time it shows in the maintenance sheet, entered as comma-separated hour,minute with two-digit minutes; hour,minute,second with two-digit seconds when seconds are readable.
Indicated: 6,38
